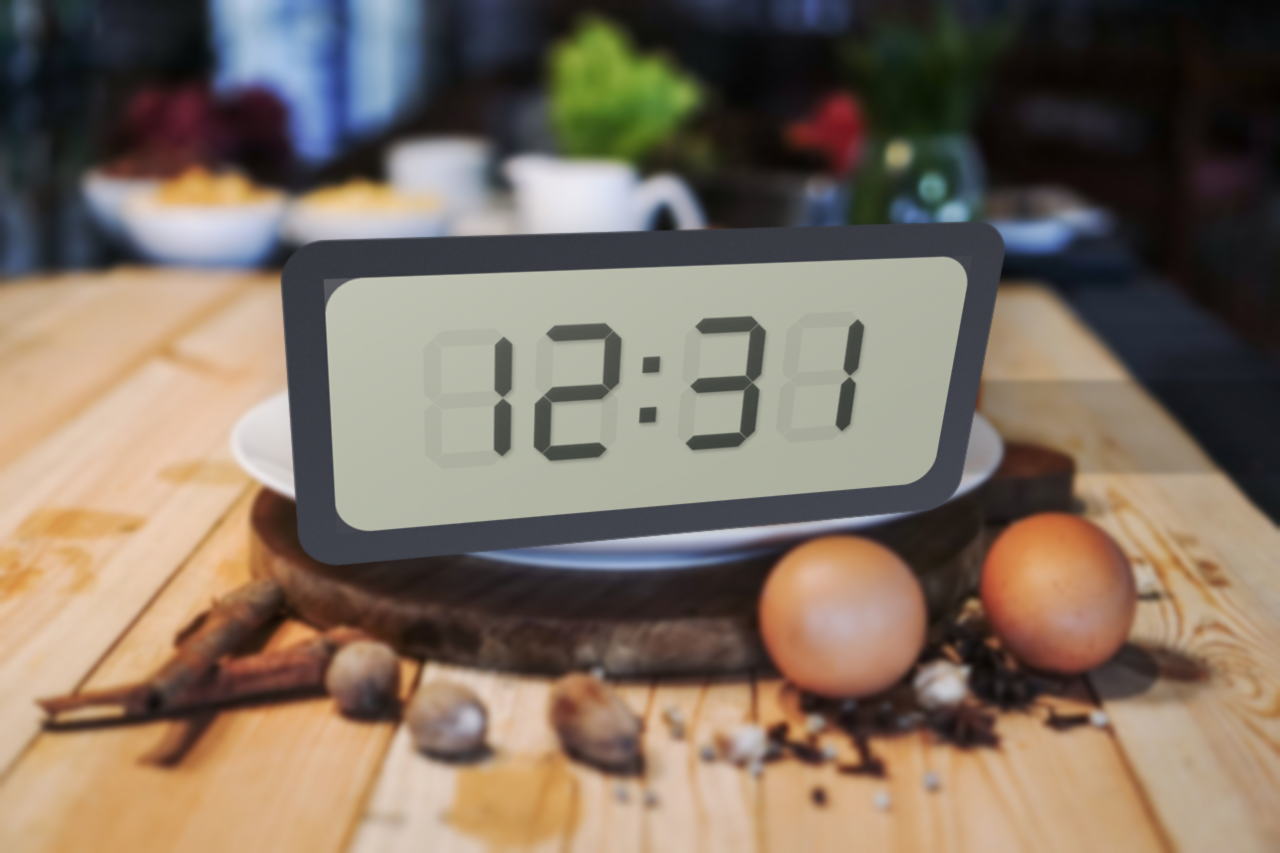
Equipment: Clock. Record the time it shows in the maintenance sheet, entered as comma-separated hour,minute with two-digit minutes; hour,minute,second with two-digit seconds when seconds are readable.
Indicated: 12,31
